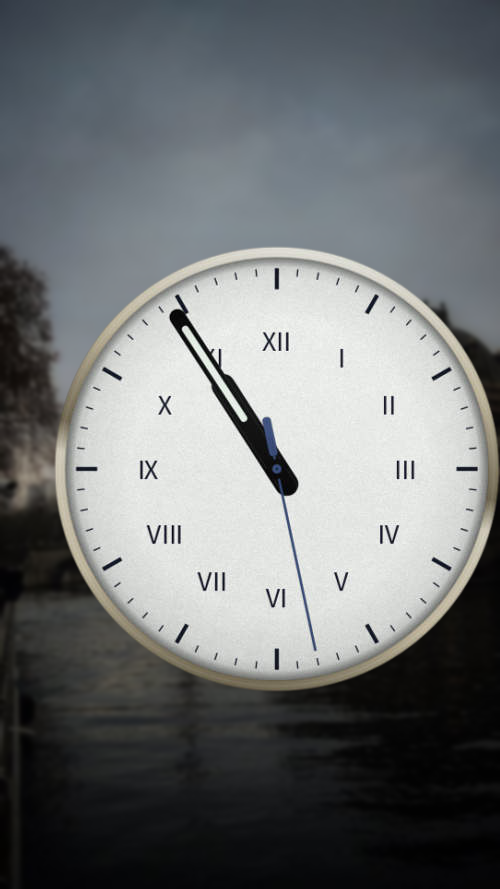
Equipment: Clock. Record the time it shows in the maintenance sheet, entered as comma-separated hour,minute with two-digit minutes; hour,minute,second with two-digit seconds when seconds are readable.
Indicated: 10,54,28
